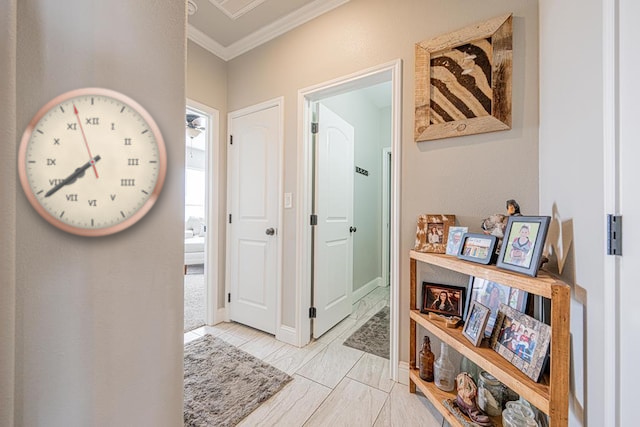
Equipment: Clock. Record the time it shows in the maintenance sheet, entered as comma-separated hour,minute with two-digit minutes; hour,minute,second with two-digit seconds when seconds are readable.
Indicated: 7,38,57
